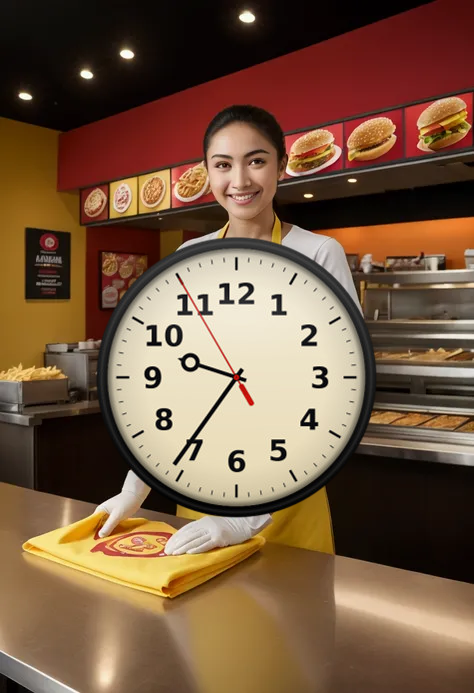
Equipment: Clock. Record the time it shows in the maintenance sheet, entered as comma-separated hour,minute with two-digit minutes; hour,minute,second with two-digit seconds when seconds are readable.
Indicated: 9,35,55
